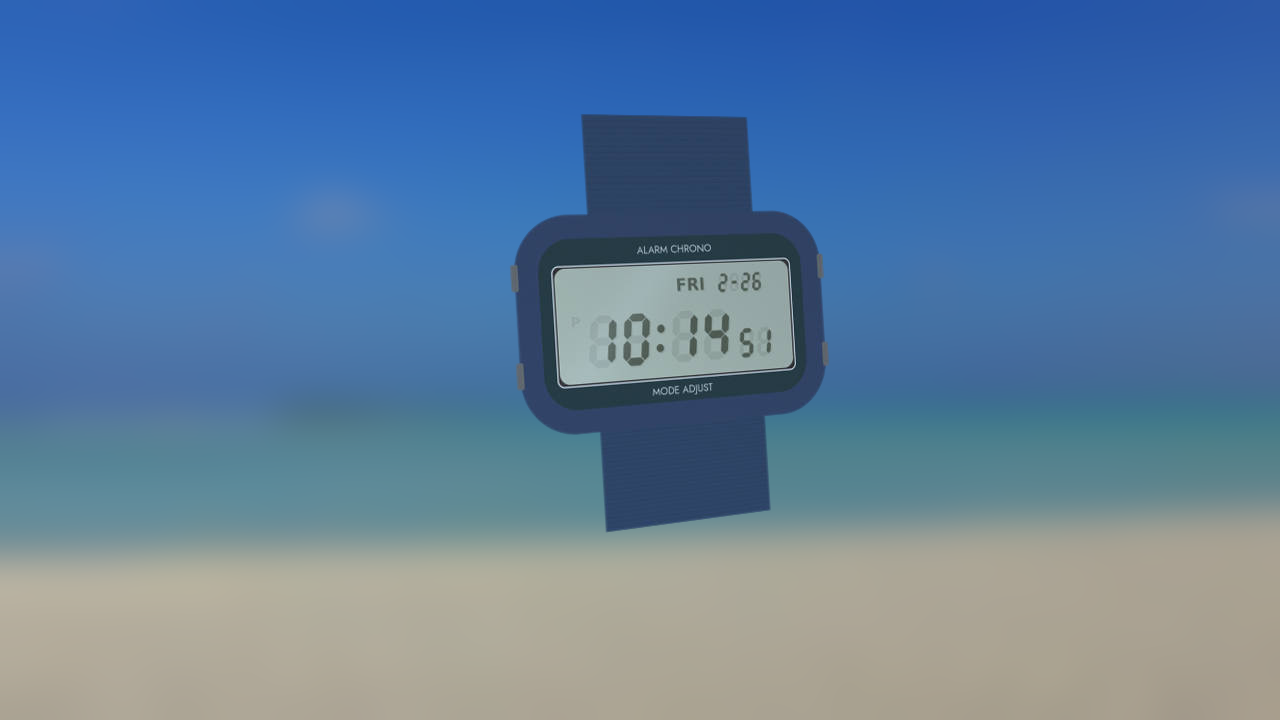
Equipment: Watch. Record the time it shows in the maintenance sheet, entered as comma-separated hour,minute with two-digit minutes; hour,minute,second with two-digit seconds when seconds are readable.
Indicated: 10,14,51
